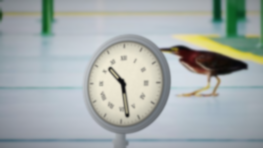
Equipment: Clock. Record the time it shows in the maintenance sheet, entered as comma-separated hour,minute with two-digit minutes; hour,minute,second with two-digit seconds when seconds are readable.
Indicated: 10,28
